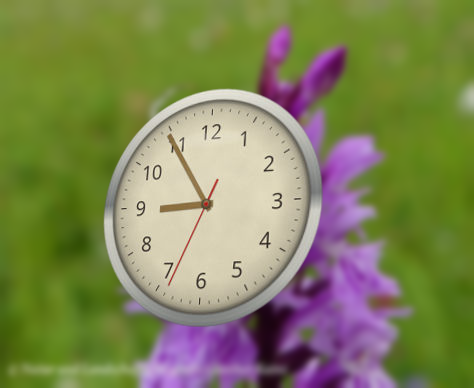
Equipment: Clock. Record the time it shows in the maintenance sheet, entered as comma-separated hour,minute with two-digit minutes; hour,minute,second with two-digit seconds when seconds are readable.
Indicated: 8,54,34
